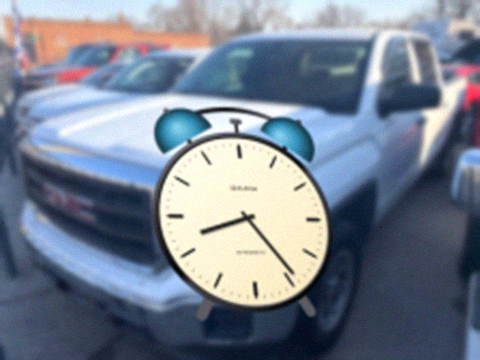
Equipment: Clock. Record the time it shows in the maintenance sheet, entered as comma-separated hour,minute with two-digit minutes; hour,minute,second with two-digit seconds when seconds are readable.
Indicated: 8,24
